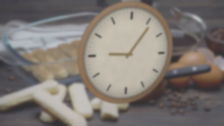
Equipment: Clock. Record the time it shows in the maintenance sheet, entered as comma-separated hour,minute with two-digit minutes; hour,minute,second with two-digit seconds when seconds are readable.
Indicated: 9,06
